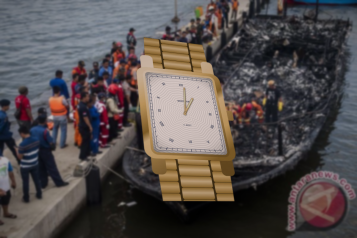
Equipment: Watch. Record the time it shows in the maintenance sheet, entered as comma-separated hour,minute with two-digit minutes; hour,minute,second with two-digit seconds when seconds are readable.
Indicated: 1,01
